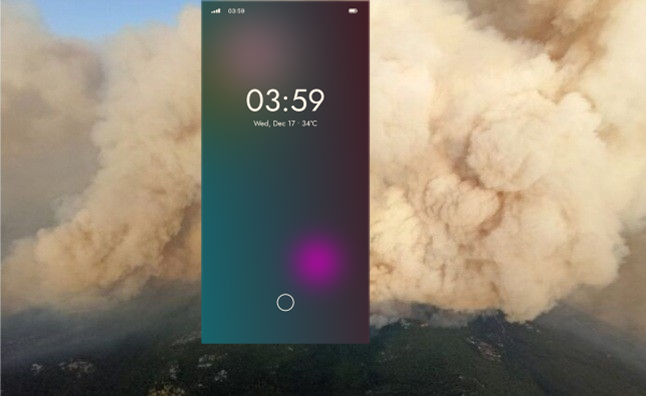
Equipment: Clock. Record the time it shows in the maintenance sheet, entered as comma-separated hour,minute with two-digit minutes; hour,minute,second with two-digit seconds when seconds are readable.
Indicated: 3,59
